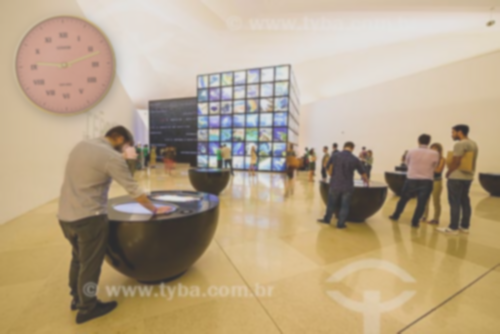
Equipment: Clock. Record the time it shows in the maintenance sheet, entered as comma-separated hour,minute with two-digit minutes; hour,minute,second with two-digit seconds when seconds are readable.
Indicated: 9,12
